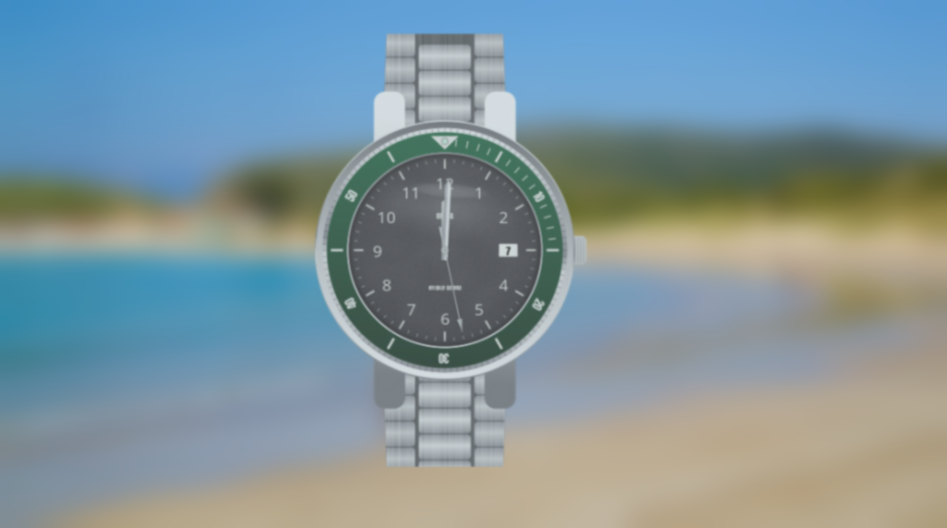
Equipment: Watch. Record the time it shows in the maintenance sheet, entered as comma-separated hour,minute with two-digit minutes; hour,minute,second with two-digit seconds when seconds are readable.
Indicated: 12,00,28
